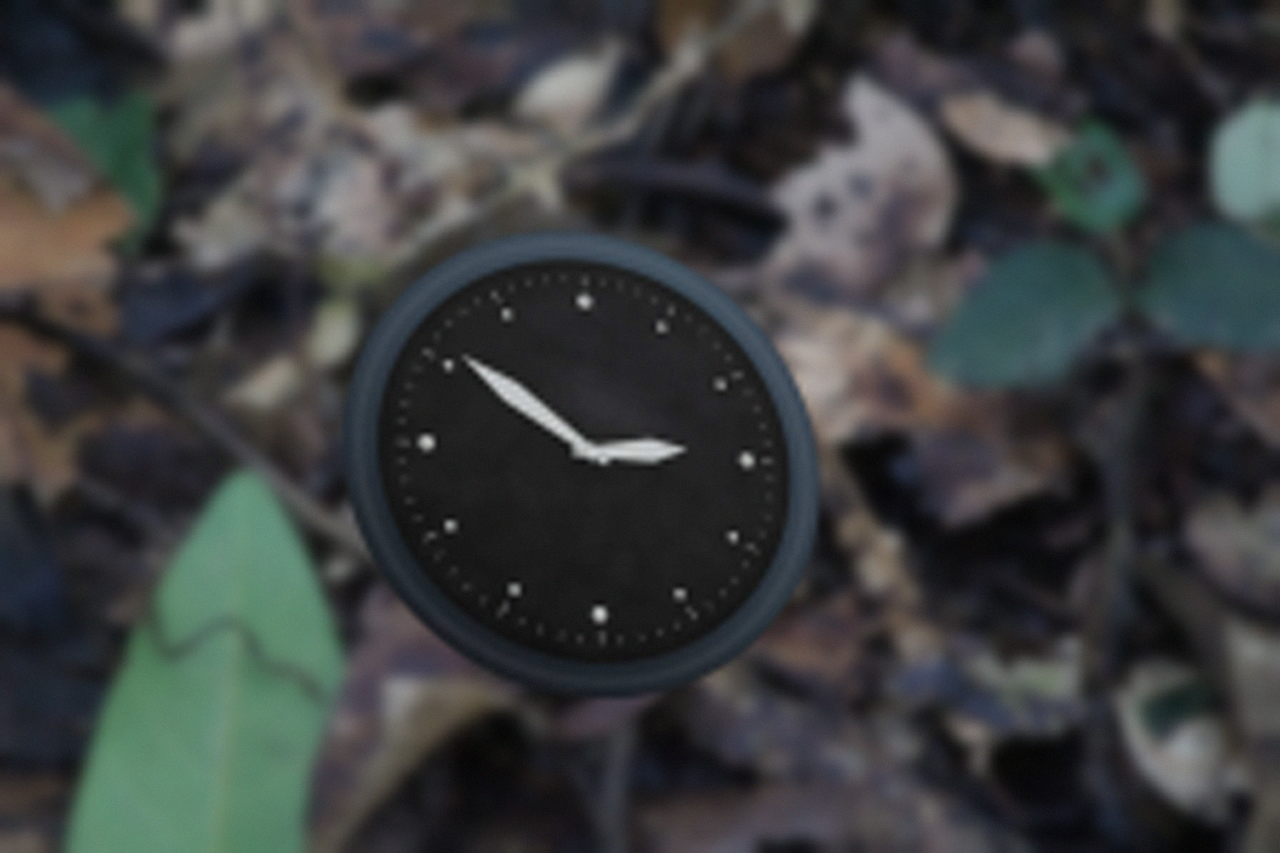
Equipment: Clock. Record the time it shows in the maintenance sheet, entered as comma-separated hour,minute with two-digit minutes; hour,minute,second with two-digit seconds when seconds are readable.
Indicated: 2,51
